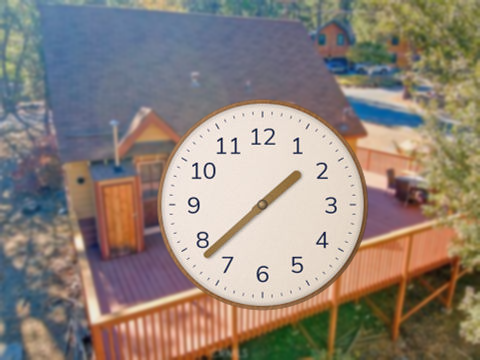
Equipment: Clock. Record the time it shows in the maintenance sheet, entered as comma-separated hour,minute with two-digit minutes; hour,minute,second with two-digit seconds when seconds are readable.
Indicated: 1,38
